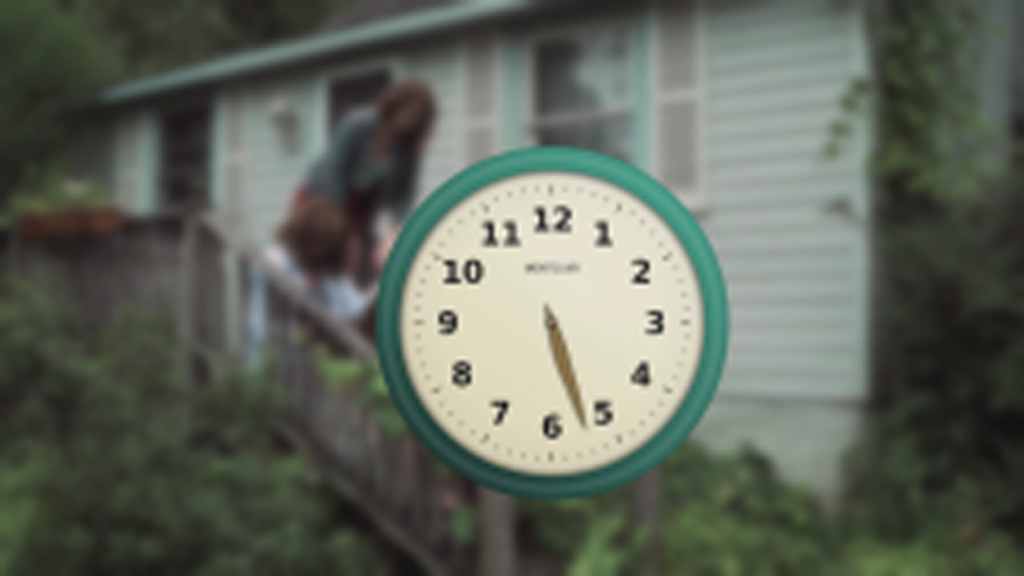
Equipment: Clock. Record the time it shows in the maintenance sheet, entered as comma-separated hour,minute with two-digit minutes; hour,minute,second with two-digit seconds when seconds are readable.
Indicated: 5,27
